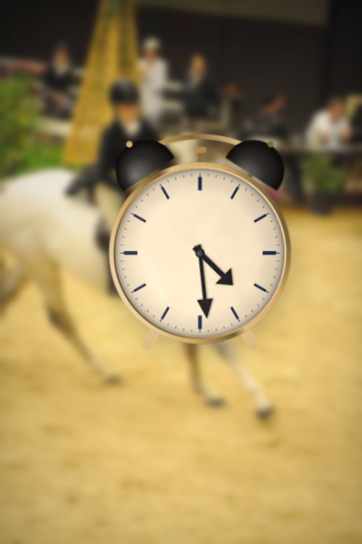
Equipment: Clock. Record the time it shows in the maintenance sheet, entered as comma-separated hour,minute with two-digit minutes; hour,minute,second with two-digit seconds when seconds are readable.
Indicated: 4,29
